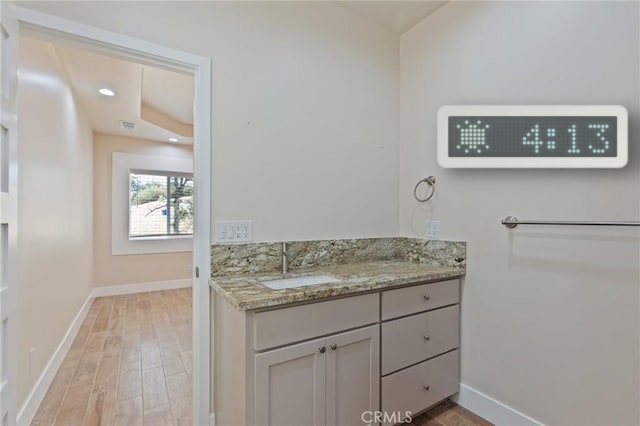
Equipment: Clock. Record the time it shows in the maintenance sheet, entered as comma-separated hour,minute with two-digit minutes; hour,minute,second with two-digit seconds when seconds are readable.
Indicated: 4,13
